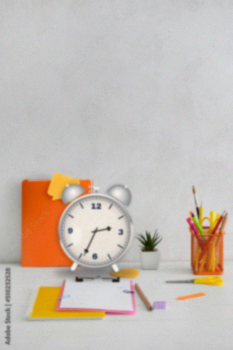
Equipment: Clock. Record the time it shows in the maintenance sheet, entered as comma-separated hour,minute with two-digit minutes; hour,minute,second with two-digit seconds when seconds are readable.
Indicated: 2,34
